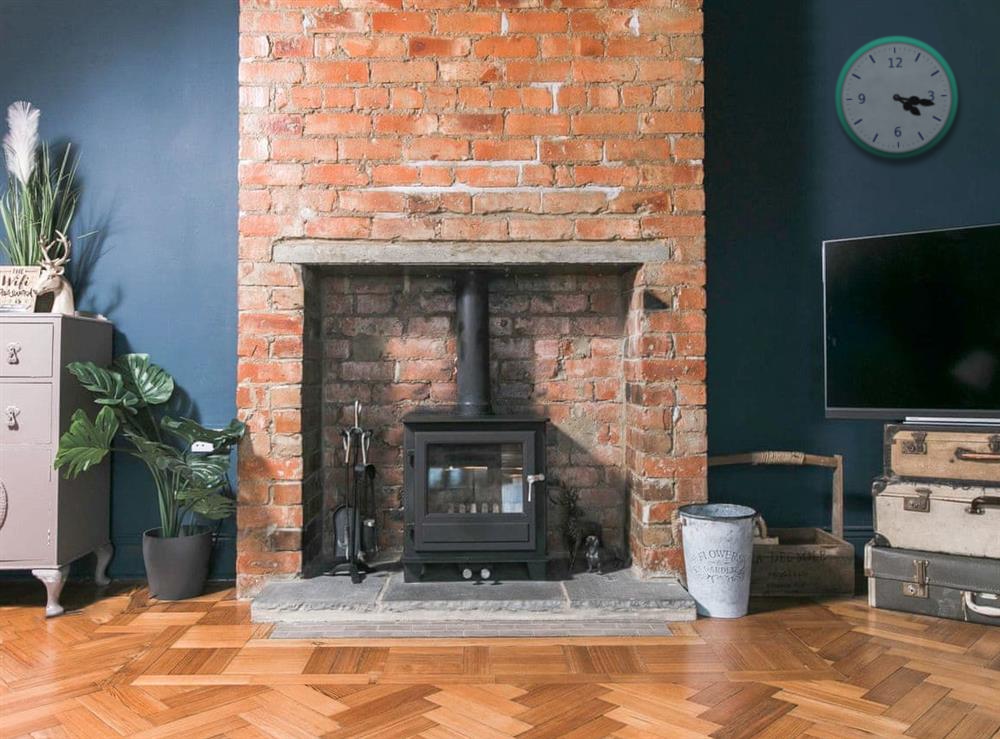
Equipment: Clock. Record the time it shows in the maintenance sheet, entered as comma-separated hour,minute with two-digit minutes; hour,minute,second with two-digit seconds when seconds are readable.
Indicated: 4,17
